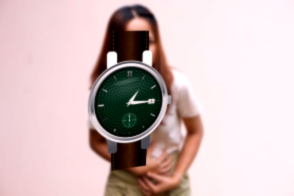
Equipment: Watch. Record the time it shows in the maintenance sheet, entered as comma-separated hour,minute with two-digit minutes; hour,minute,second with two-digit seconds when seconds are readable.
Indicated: 1,15
